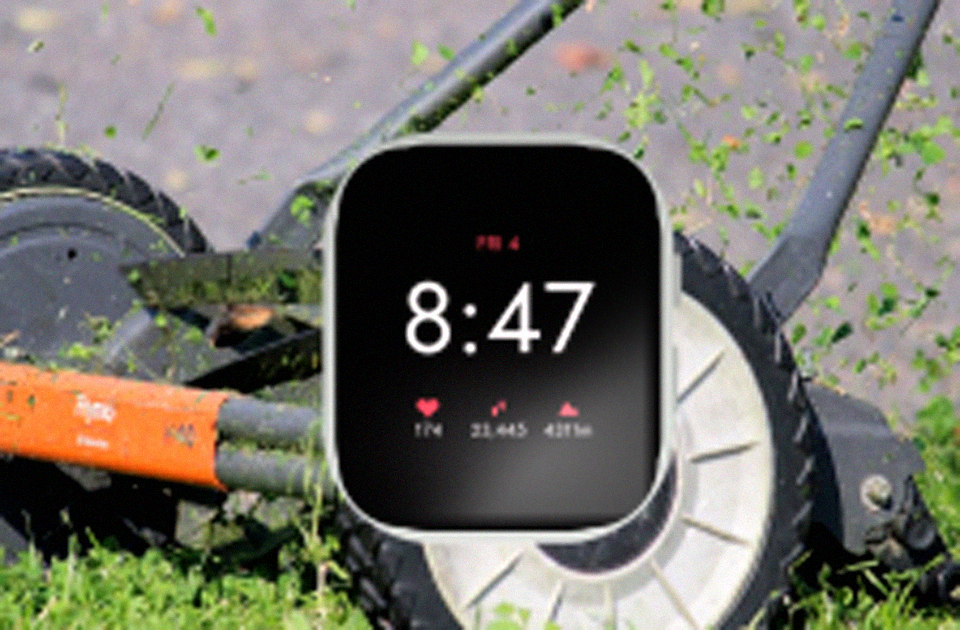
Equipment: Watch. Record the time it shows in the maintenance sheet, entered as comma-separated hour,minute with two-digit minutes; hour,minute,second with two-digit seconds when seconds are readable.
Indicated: 8,47
